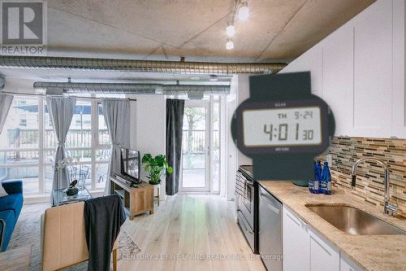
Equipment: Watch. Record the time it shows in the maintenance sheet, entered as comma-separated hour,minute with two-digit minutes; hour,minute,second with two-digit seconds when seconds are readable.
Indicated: 4,01,30
